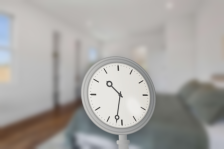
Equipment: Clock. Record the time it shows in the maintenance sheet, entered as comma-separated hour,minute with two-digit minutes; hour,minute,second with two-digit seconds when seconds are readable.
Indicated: 10,32
